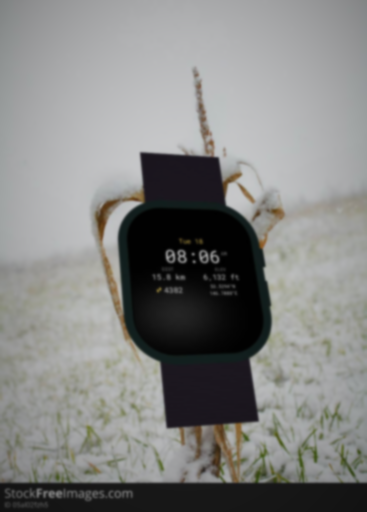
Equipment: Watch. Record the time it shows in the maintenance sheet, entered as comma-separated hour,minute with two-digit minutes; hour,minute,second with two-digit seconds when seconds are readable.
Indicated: 8,06
